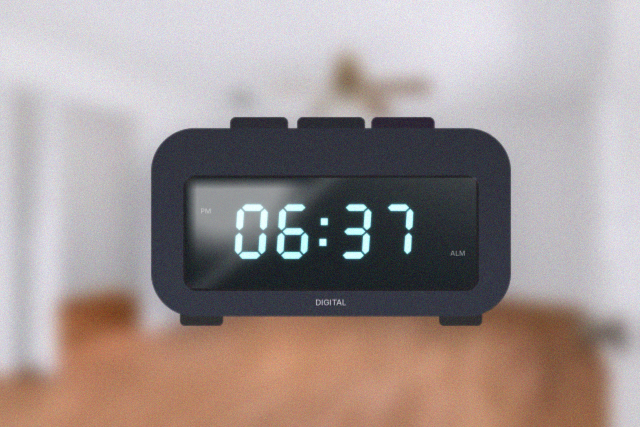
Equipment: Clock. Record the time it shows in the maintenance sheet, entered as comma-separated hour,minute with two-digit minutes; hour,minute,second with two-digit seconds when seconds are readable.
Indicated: 6,37
